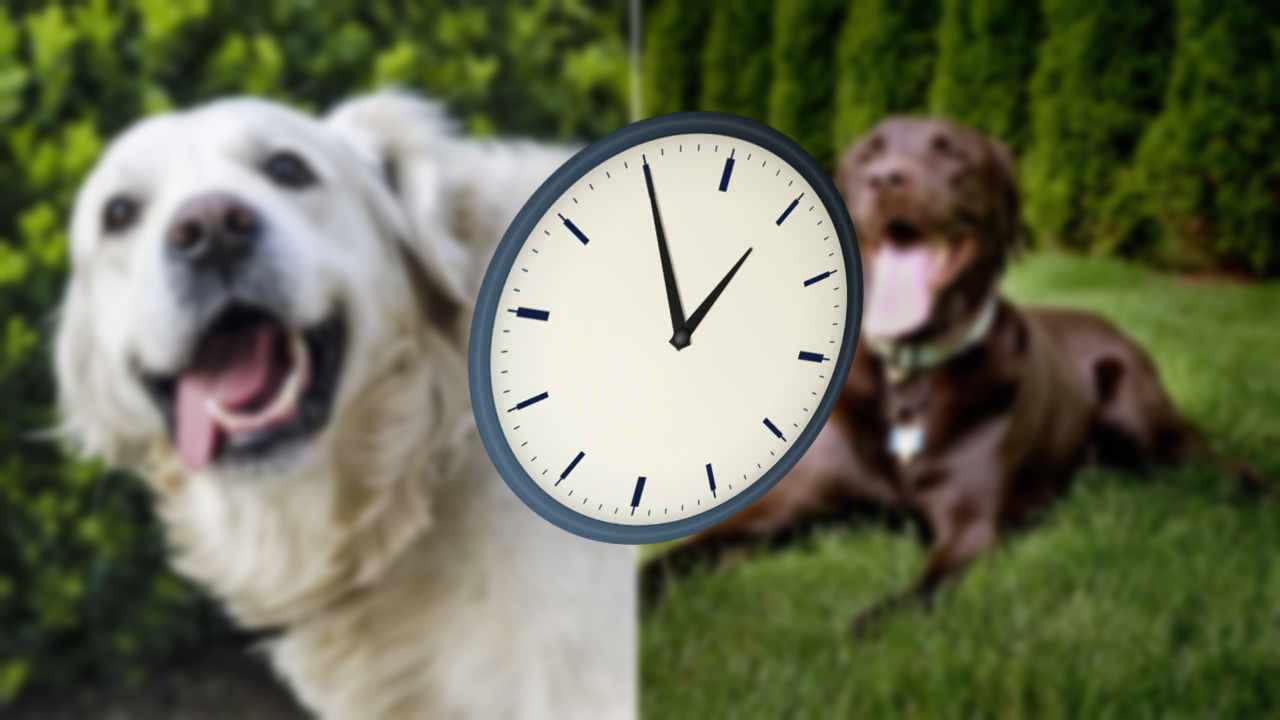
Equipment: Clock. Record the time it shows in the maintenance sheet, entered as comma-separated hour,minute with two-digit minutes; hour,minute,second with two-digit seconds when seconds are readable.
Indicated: 12,55
